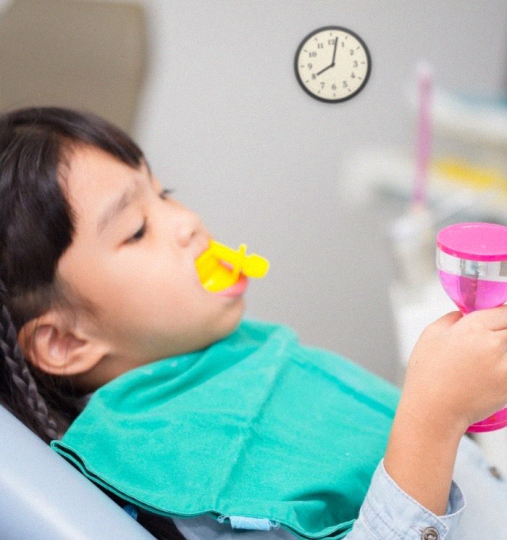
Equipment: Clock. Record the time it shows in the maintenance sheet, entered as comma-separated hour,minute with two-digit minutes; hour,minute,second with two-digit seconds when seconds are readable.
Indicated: 8,02
